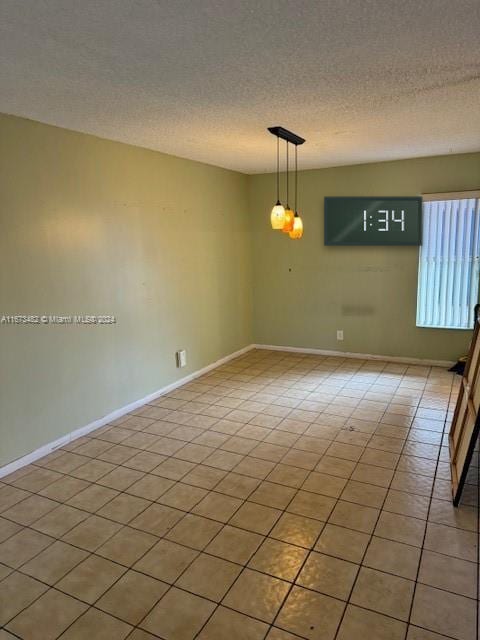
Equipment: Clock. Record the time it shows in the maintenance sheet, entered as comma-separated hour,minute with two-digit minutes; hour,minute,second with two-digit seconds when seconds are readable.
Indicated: 1,34
